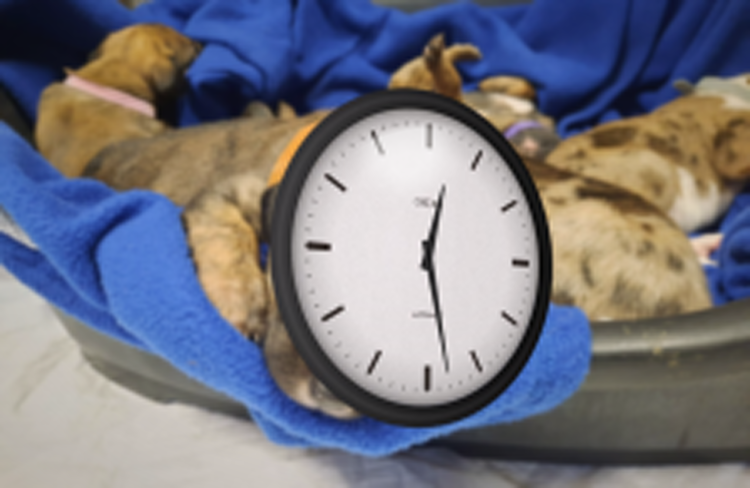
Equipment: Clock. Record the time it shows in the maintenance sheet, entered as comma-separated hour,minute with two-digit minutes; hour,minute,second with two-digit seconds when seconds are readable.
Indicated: 12,28
